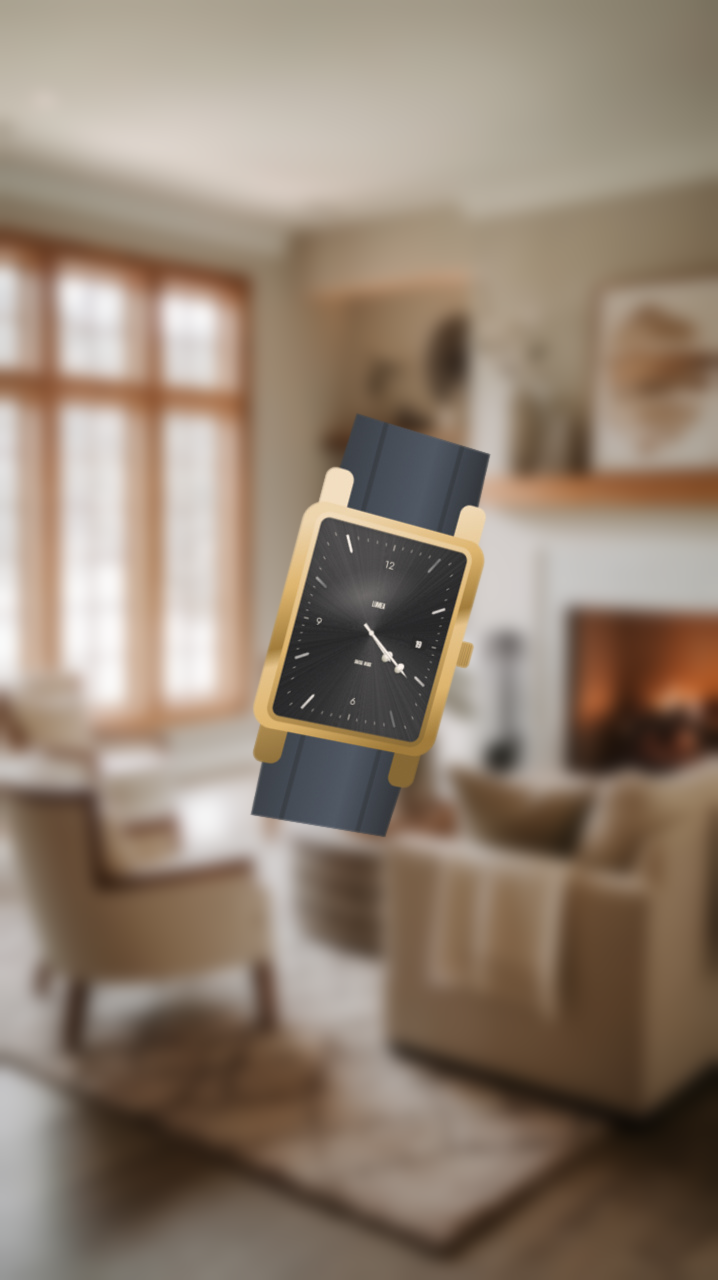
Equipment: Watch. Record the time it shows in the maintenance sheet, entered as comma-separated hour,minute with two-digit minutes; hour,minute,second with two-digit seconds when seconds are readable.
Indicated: 4,21
